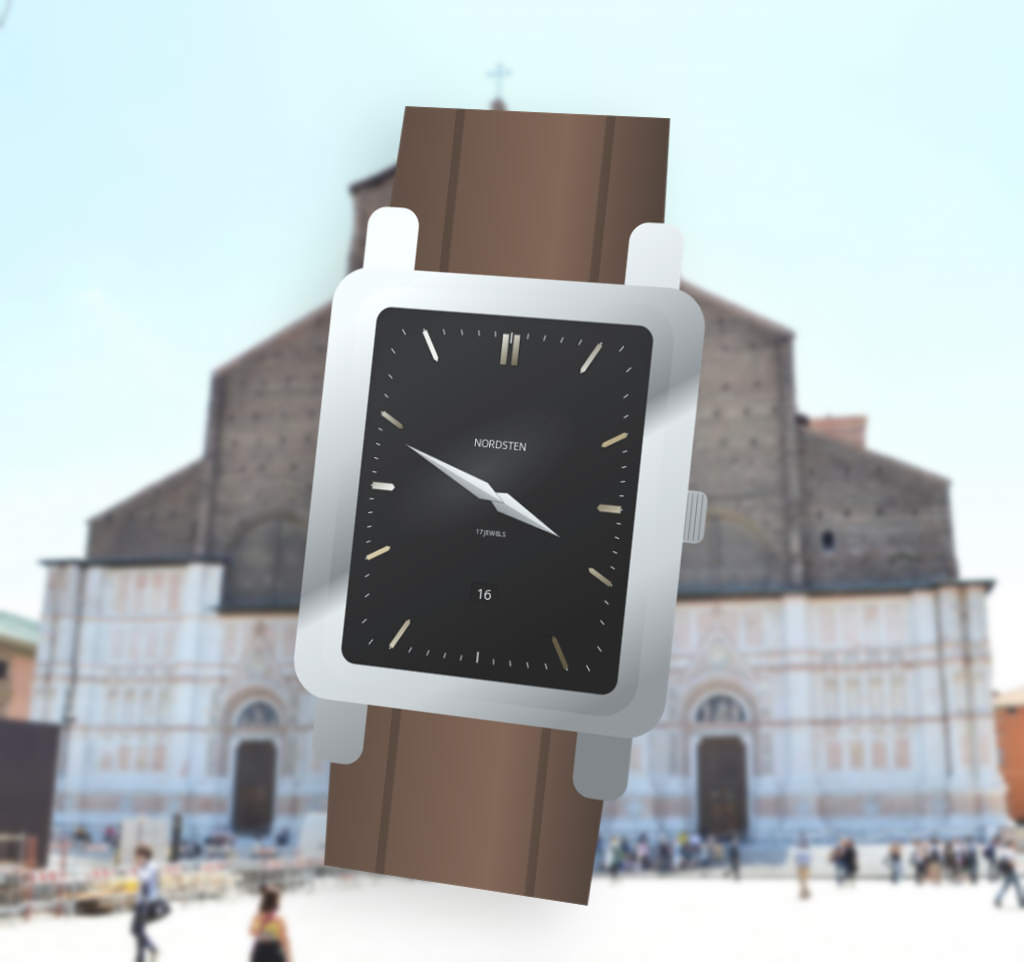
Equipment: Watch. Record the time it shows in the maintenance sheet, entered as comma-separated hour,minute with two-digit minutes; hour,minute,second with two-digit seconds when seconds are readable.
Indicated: 3,49
